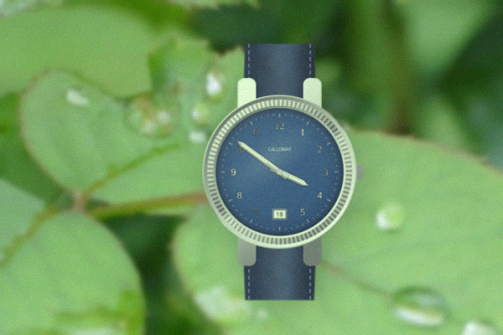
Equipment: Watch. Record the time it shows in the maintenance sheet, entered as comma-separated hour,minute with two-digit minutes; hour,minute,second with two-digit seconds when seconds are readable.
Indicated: 3,51
